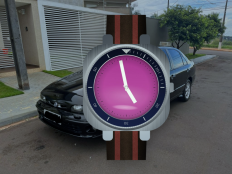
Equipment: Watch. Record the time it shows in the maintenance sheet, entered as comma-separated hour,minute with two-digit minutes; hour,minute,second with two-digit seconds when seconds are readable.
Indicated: 4,58
